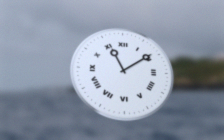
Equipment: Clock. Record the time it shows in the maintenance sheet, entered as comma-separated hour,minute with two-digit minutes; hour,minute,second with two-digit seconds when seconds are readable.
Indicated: 11,09
